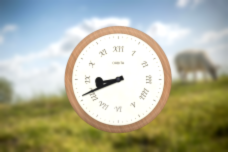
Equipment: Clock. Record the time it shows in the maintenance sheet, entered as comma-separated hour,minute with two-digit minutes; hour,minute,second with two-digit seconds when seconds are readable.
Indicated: 8,41
